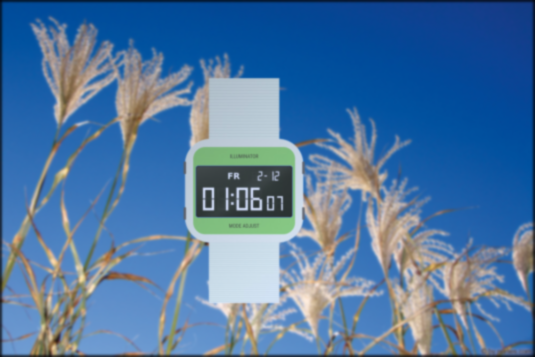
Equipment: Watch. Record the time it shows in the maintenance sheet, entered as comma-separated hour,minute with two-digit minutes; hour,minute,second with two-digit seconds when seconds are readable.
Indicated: 1,06,07
